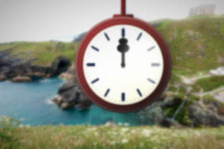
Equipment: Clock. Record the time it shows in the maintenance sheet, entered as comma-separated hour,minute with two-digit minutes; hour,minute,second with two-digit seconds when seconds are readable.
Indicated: 12,00
